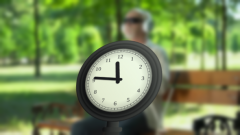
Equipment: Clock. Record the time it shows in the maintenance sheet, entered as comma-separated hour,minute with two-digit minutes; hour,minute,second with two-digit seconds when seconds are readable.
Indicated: 11,46
